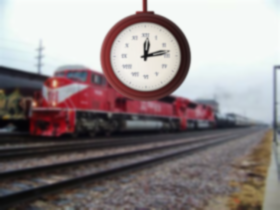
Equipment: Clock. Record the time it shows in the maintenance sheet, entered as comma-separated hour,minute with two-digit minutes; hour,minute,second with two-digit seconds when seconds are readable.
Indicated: 12,13
